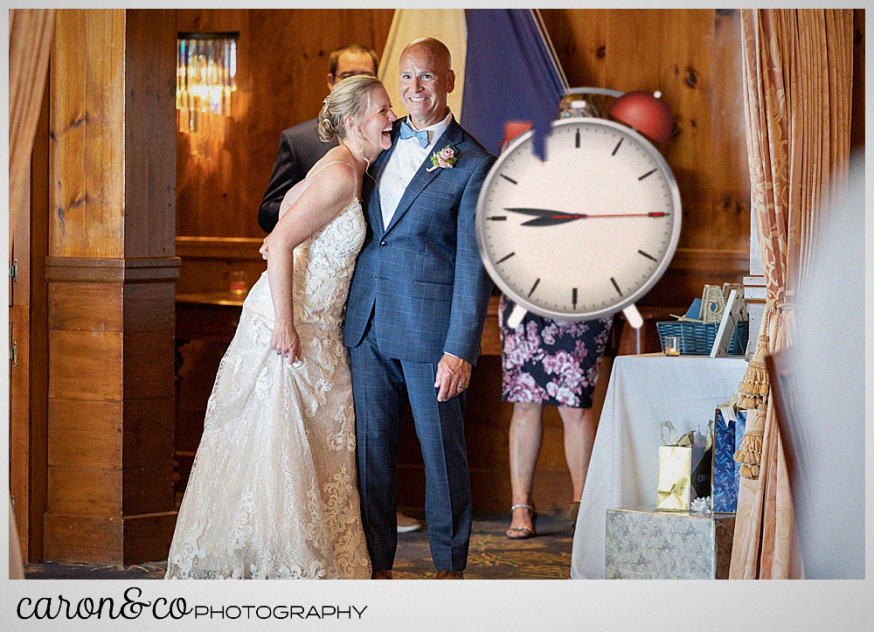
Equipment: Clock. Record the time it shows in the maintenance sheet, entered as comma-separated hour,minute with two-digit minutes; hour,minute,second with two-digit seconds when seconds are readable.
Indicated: 8,46,15
